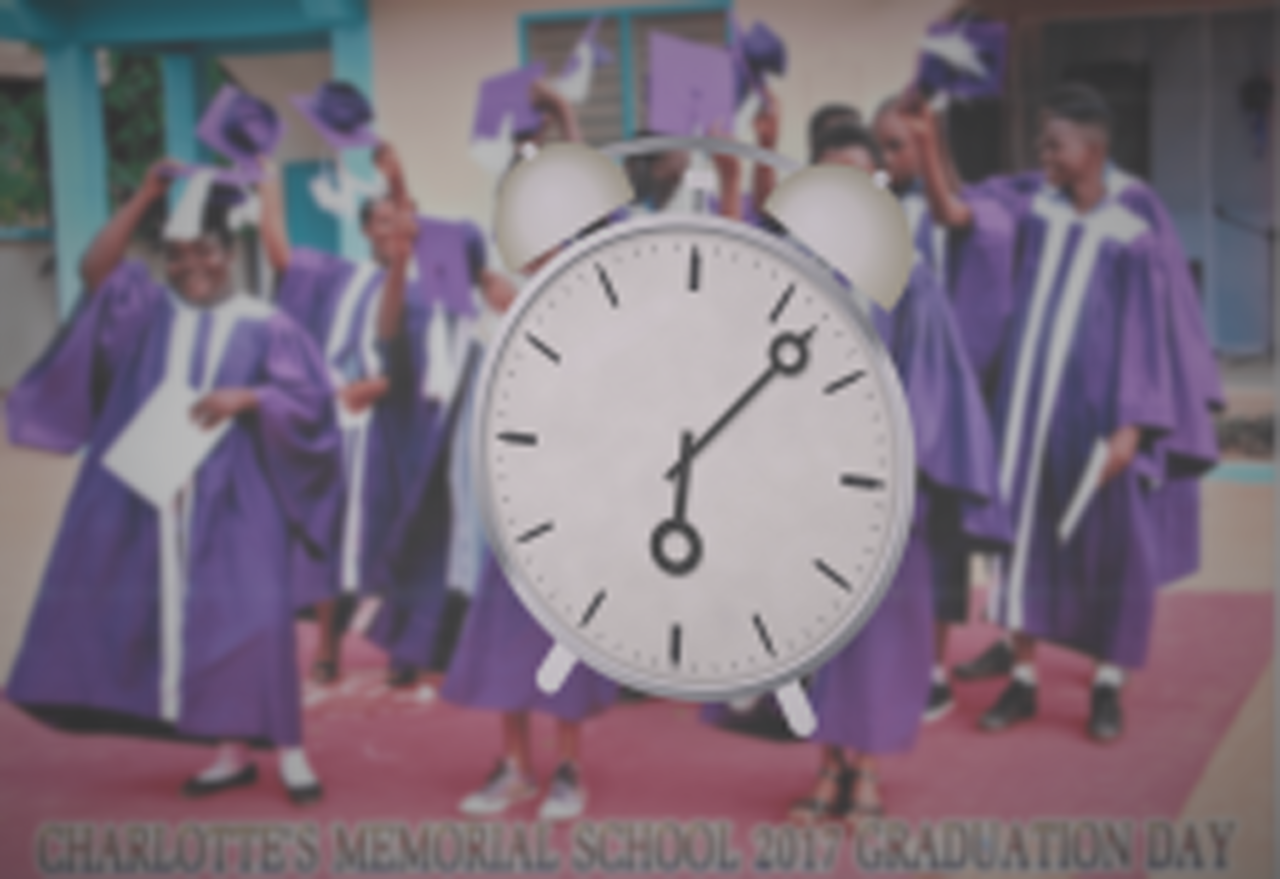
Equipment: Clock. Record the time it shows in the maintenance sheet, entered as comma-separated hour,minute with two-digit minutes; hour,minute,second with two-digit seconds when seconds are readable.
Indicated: 6,07
